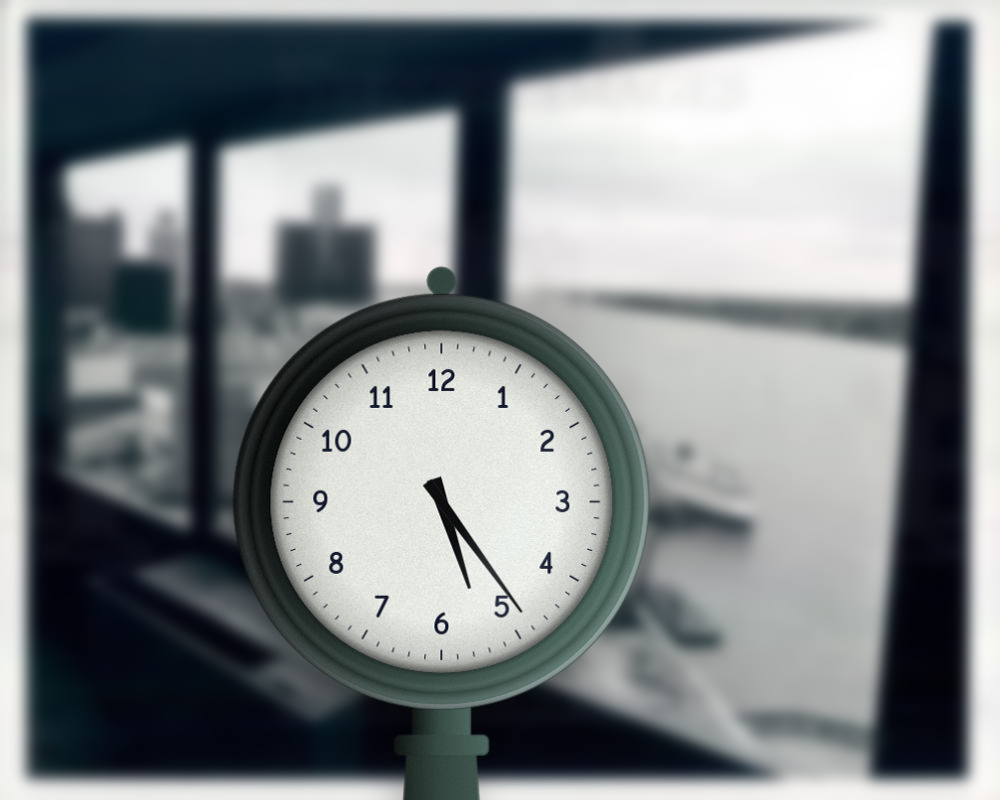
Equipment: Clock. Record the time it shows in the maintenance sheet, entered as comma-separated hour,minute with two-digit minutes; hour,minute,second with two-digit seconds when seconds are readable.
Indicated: 5,24
